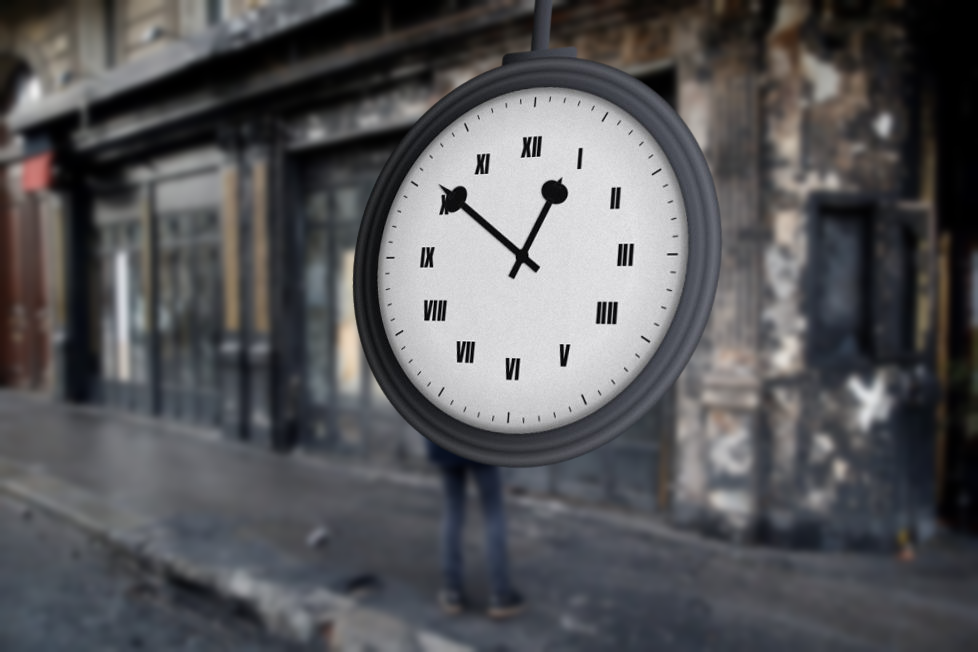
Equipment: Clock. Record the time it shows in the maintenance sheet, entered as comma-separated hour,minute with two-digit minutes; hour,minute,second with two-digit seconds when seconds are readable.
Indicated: 12,51
